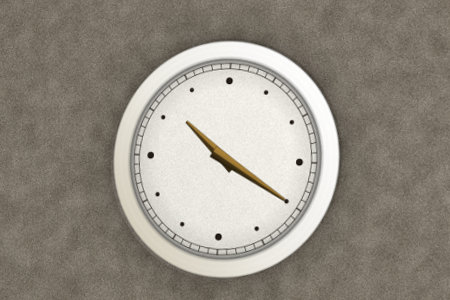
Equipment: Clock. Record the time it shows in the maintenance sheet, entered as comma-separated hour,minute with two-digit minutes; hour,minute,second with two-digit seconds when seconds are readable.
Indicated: 10,20
